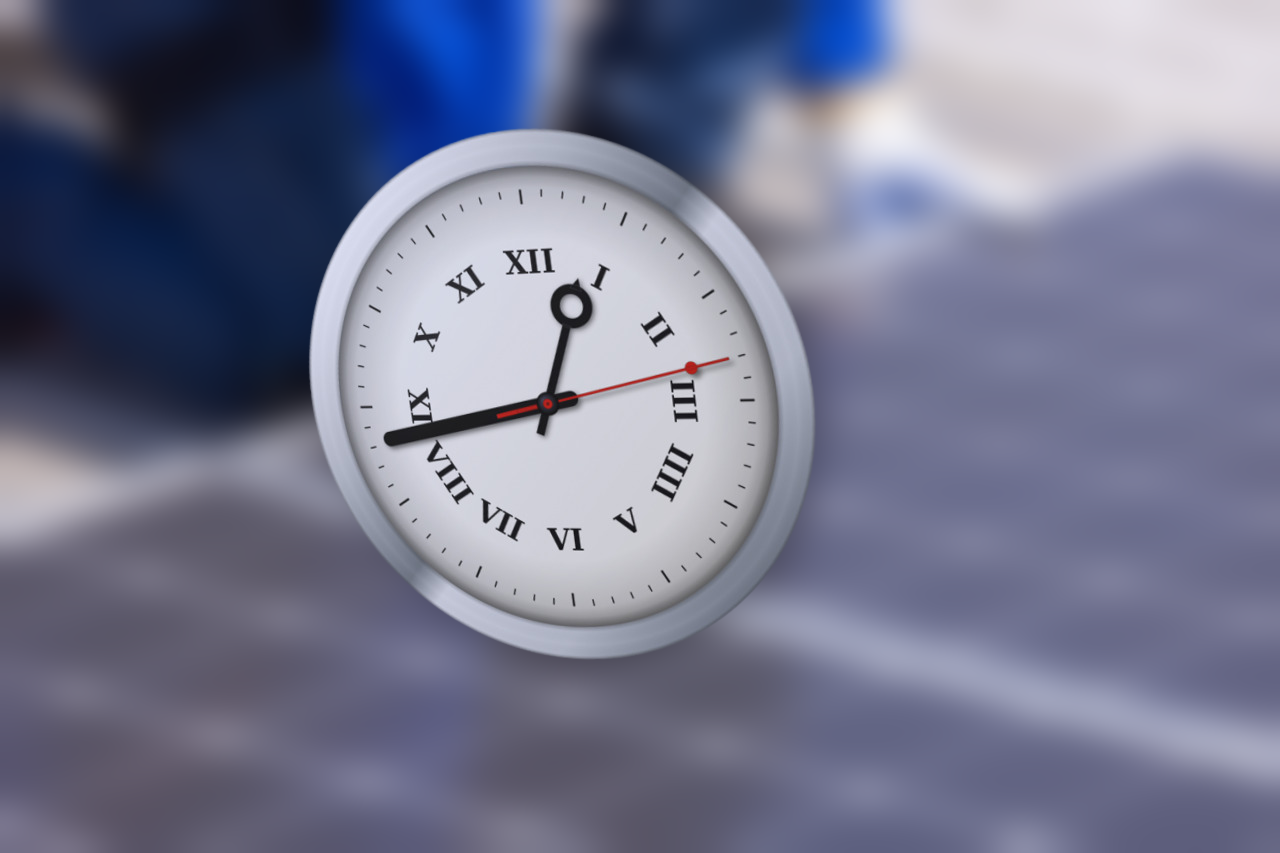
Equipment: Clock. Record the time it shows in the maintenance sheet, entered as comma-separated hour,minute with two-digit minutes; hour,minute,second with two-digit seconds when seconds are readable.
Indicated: 12,43,13
